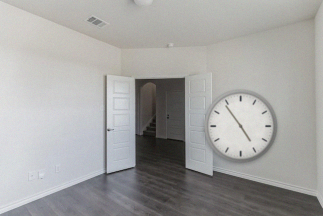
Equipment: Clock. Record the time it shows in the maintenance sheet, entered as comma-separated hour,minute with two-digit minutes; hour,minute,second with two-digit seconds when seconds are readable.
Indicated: 4,54
